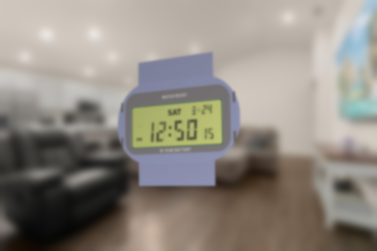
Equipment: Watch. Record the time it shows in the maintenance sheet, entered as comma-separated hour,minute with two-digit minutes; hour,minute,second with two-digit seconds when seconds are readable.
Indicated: 12,50
